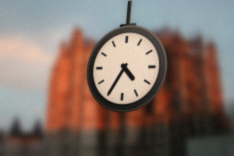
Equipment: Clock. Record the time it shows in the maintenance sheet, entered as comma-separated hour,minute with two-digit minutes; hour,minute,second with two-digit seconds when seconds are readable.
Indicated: 4,35
